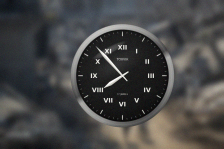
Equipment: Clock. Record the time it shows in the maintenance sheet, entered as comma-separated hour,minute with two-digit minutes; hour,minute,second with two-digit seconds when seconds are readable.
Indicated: 7,53
